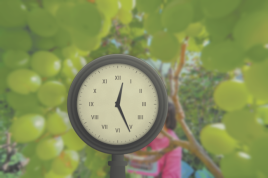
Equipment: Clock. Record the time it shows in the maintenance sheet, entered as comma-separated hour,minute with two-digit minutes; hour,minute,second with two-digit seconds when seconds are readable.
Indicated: 12,26
